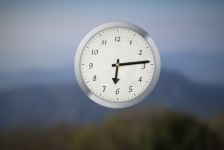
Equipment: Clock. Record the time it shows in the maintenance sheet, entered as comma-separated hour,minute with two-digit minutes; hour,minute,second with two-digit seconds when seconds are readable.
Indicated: 6,14
